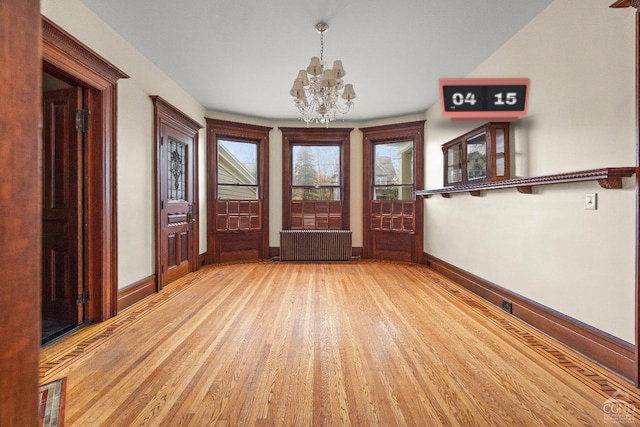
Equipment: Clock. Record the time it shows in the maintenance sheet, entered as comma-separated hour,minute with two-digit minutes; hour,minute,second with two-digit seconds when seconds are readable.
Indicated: 4,15
